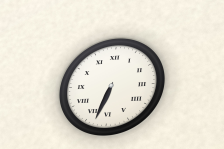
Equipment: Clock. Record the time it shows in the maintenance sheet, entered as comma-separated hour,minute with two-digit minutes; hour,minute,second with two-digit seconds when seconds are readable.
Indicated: 6,33
